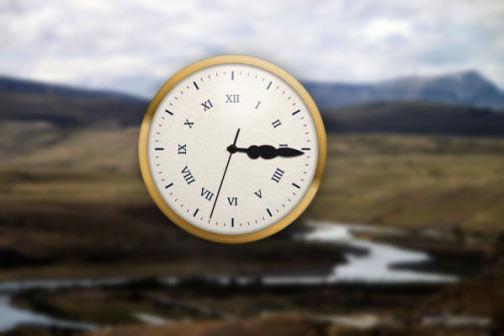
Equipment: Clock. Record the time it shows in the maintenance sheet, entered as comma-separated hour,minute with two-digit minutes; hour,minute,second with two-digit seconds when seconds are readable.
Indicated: 3,15,33
